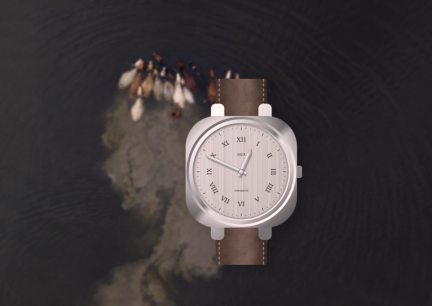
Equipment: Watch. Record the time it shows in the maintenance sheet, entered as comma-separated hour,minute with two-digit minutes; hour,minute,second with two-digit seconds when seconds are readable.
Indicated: 12,49
